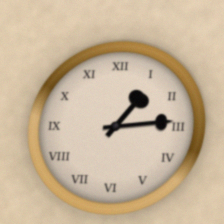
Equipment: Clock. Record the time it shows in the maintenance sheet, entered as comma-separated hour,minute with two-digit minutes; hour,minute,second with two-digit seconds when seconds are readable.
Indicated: 1,14
